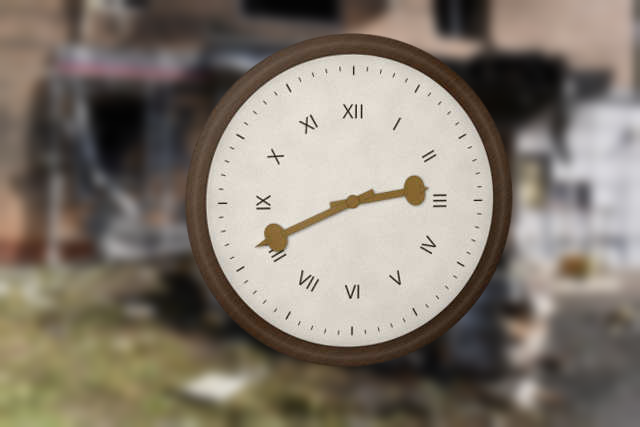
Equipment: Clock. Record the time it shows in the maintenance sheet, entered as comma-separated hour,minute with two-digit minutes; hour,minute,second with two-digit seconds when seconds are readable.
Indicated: 2,41
